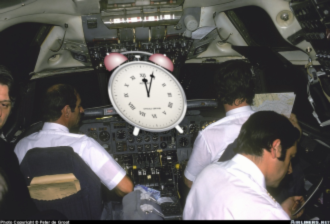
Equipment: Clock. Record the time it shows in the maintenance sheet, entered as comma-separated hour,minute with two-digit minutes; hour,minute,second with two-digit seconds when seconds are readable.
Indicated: 12,04
